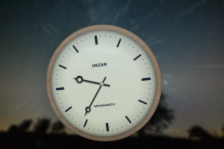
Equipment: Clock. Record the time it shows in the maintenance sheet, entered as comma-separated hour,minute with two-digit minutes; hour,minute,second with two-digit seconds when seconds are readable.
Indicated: 9,36
